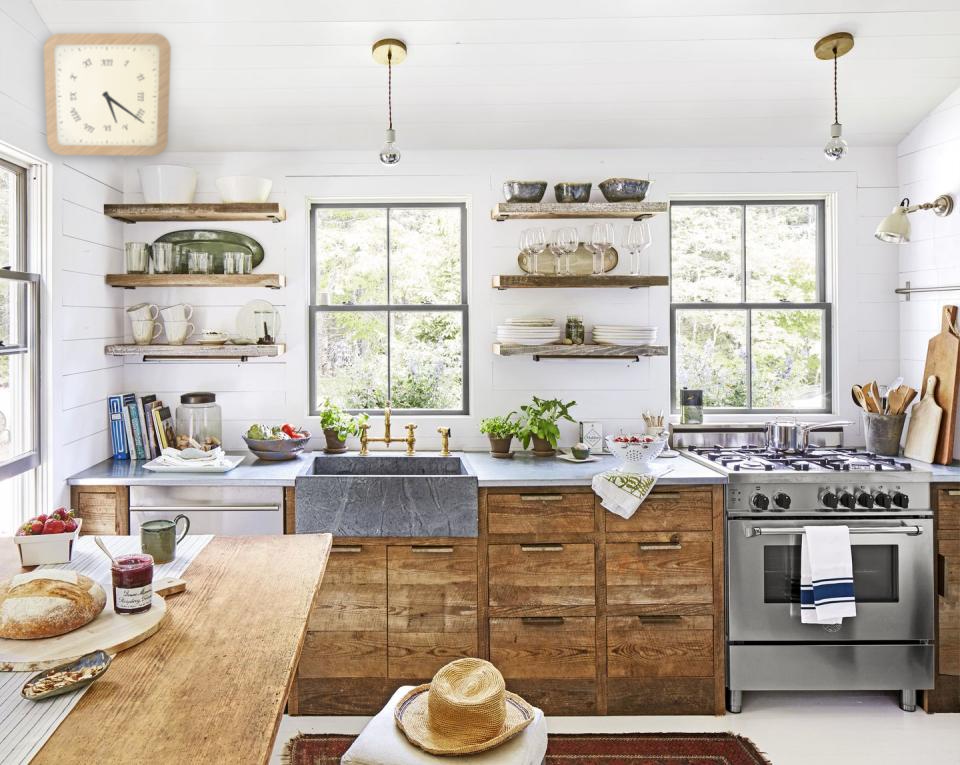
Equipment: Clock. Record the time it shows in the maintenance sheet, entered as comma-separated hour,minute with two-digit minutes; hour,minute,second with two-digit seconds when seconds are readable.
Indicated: 5,21
